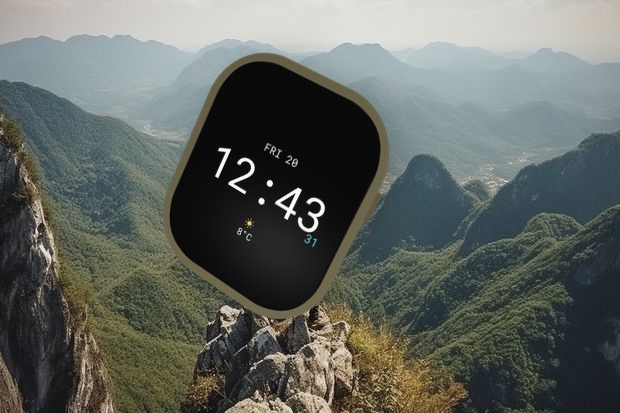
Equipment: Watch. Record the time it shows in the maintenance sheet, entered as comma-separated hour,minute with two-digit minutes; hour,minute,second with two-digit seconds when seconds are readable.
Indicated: 12,43,31
